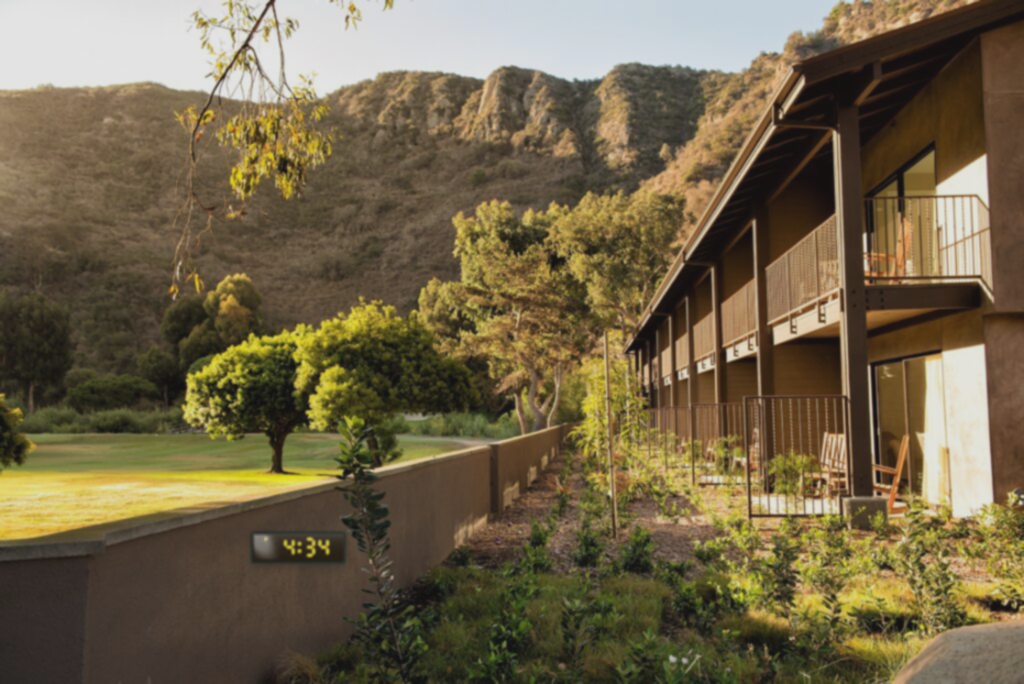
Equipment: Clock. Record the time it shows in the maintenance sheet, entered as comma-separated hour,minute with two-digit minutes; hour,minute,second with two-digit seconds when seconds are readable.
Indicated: 4,34
